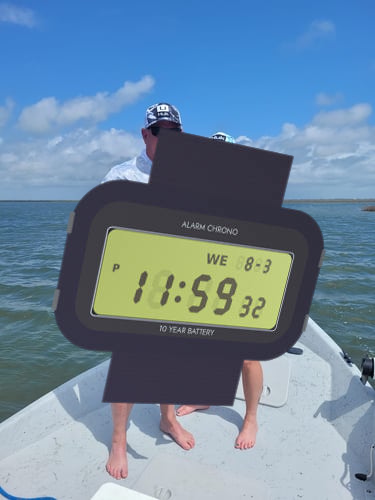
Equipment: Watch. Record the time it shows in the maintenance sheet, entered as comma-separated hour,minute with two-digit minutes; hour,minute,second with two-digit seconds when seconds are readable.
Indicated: 11,59,32
